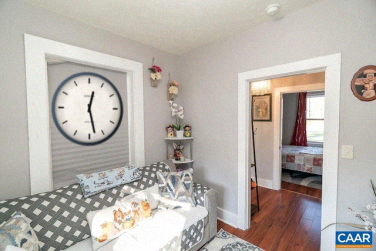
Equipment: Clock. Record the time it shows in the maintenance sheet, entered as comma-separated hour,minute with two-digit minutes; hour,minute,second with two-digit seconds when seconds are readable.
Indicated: 12,28
